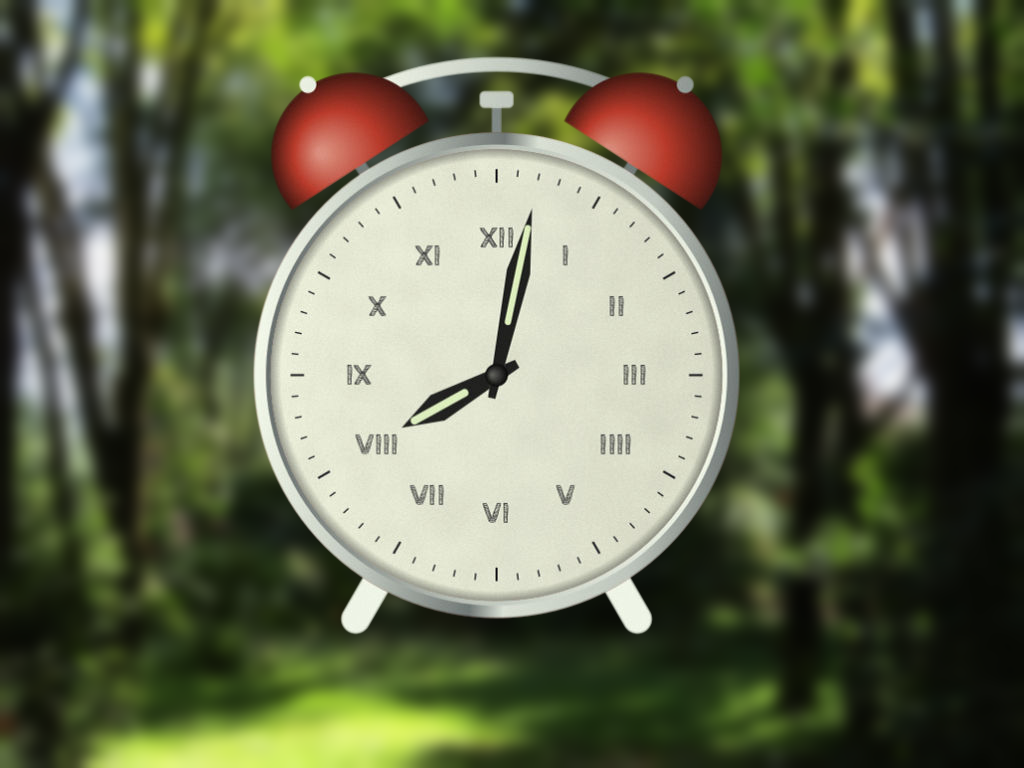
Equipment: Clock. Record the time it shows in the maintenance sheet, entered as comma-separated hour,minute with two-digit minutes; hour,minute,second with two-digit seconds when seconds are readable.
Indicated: 8,02
